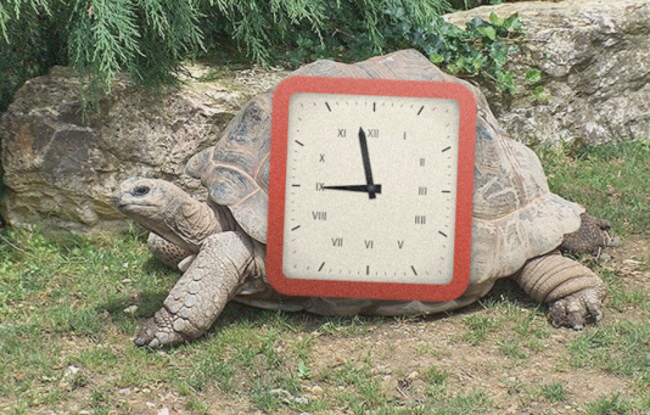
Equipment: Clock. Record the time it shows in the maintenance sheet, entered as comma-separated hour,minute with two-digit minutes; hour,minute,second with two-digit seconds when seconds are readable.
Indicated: 8,58
